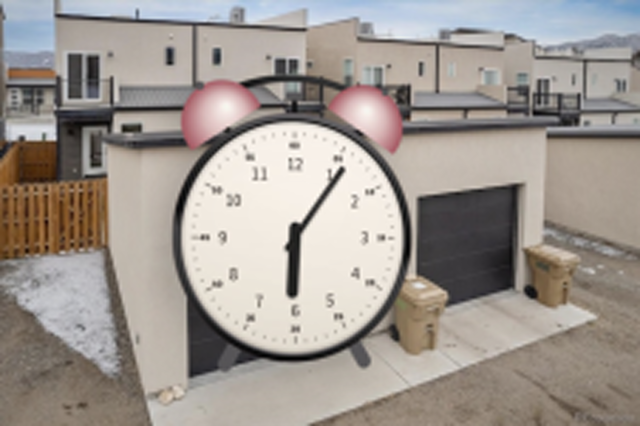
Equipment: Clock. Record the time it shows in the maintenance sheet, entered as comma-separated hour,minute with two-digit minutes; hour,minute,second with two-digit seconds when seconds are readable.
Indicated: 6,06
